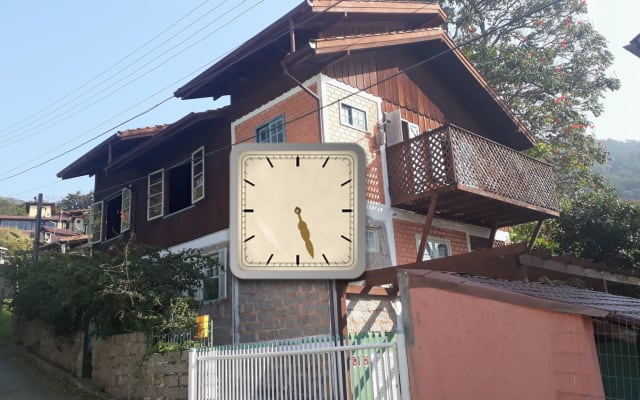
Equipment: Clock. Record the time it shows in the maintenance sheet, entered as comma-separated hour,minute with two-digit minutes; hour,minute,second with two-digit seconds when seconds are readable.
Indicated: 5,27
